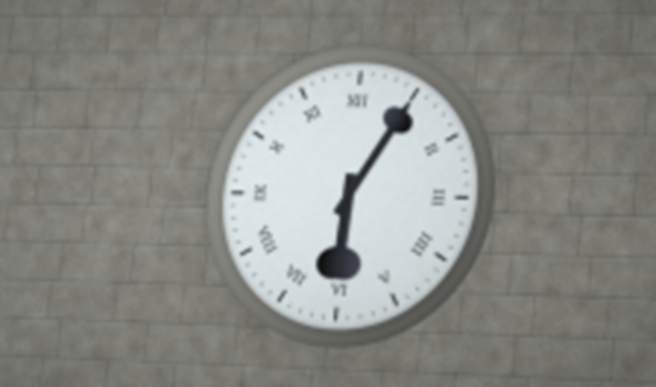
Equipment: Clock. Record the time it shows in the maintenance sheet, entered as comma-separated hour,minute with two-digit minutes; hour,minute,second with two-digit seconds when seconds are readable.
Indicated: 6,05
